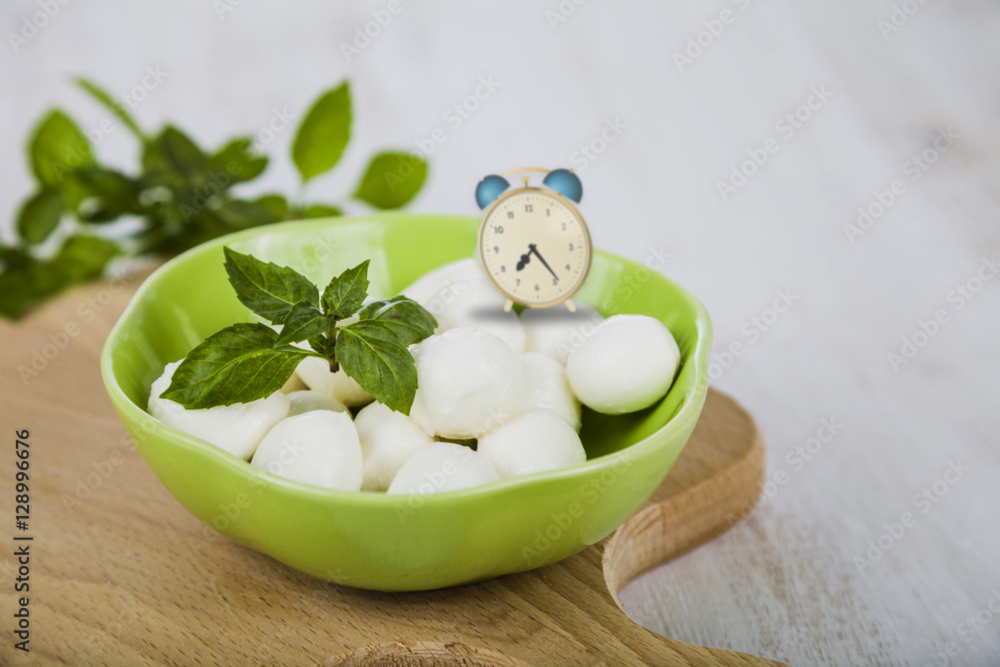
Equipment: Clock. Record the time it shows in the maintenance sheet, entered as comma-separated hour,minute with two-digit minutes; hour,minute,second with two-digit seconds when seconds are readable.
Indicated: 7,24
